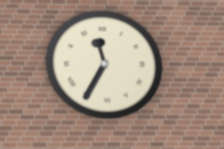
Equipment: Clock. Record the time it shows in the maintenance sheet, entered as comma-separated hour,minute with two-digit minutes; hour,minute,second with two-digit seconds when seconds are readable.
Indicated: 11,35
